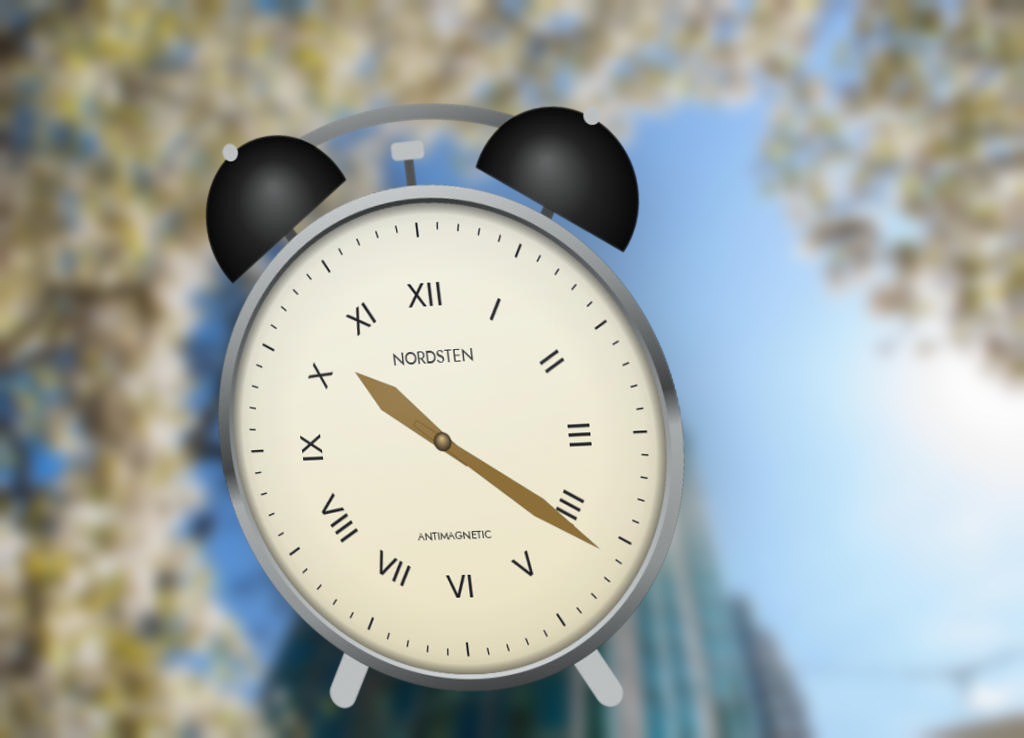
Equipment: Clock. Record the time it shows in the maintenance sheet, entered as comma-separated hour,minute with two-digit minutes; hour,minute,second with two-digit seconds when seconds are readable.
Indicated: 10,21
